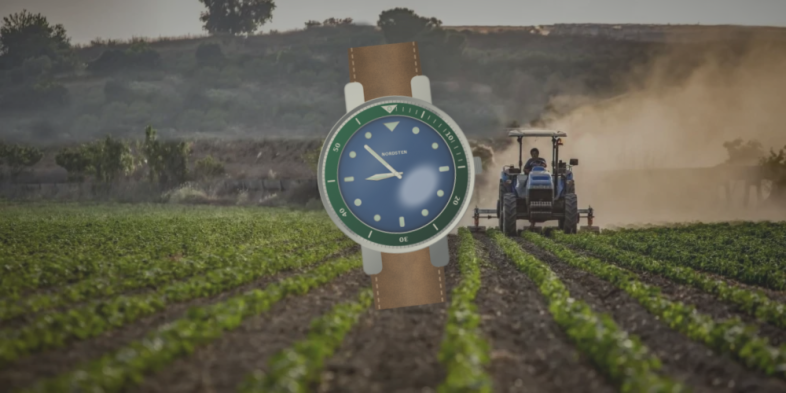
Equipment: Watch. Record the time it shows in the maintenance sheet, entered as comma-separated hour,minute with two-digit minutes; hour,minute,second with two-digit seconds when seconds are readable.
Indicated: 8,53
